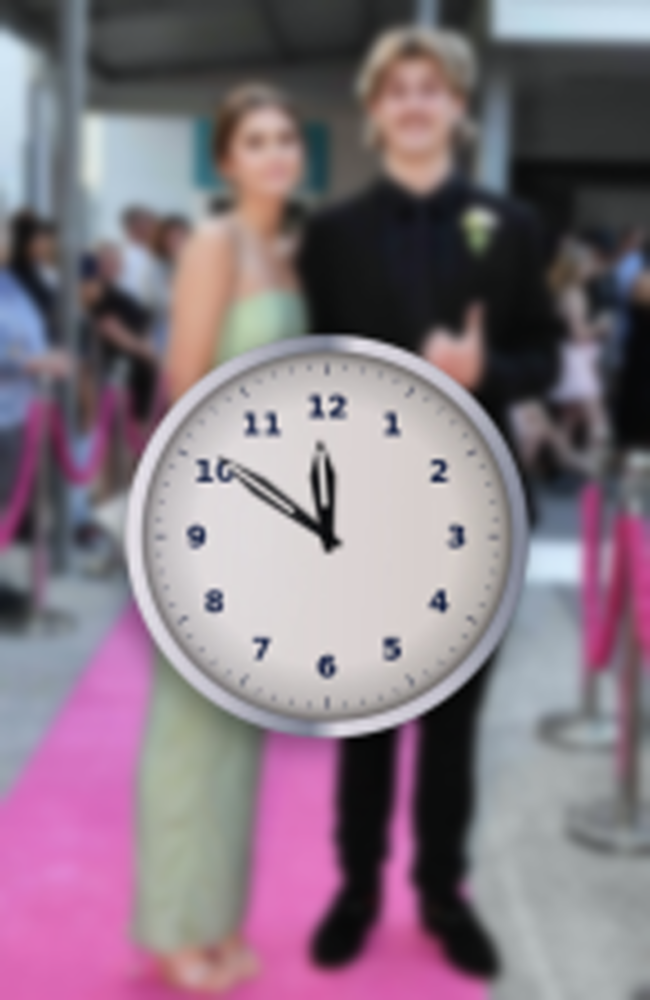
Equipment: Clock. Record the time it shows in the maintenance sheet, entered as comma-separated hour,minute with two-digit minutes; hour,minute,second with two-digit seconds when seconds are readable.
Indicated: 11,51
